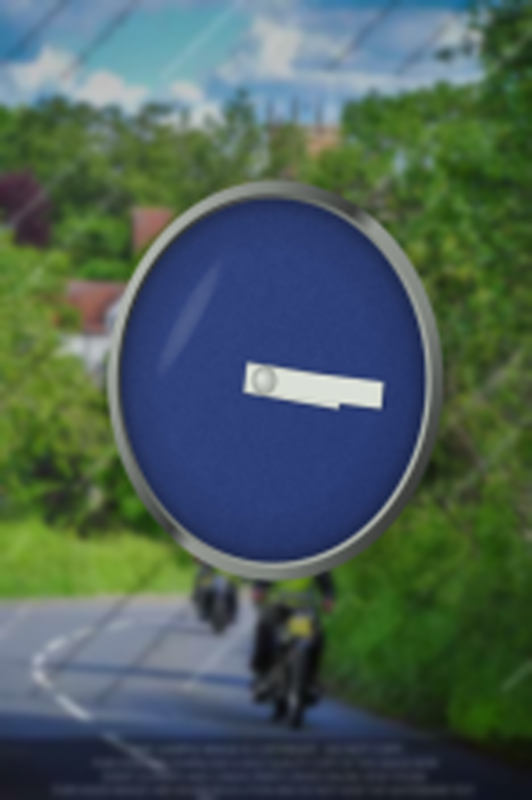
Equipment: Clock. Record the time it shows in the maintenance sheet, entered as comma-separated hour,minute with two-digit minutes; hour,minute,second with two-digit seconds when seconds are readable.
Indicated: 3,16
